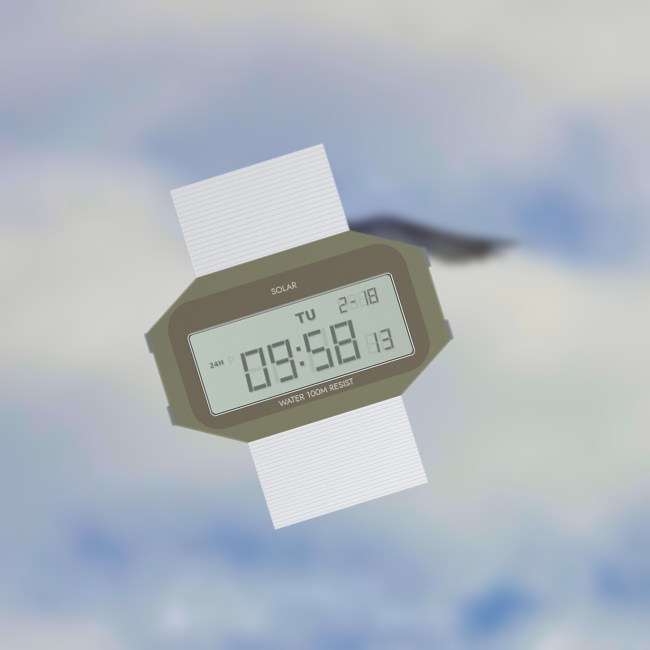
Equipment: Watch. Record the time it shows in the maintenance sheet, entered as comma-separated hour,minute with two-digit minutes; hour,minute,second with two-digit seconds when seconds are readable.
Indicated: 9,58,13
